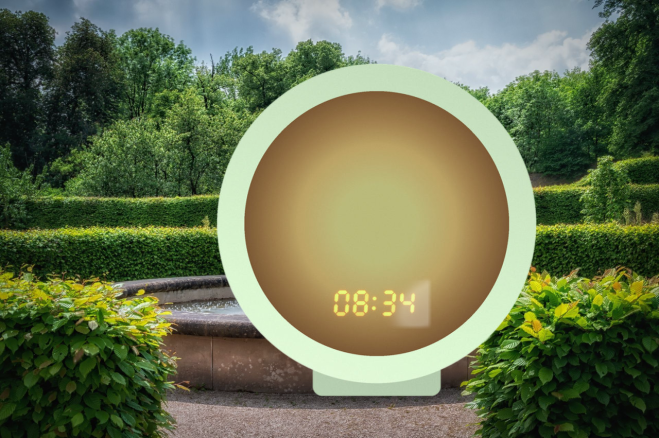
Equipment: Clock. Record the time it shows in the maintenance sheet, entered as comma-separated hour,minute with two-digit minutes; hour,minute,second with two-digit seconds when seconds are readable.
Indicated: 8,34
